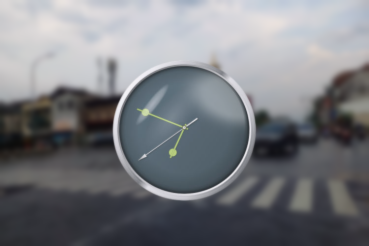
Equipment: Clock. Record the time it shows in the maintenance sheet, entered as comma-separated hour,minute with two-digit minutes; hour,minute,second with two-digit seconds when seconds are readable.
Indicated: 6,48,39
